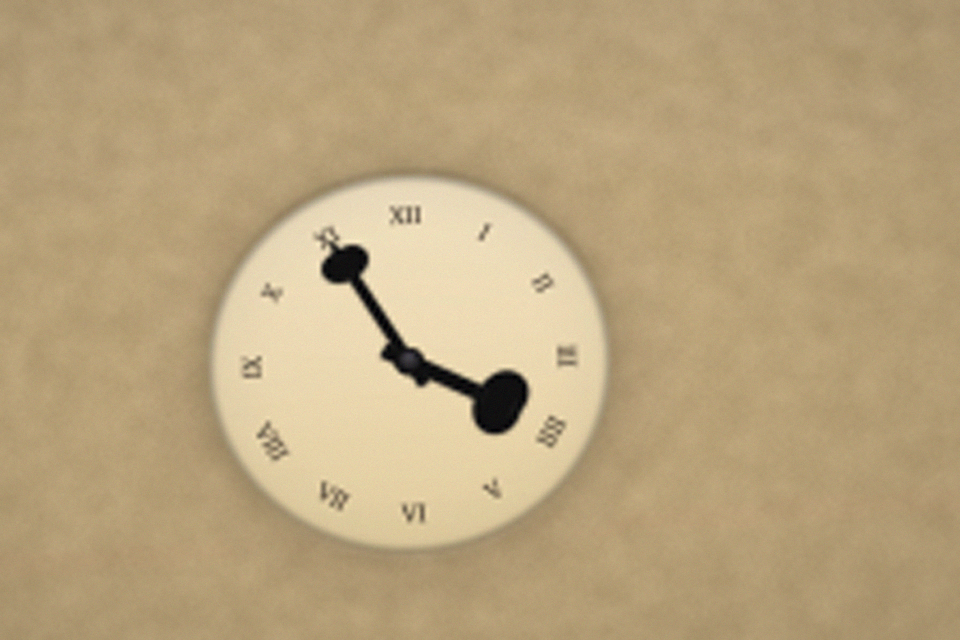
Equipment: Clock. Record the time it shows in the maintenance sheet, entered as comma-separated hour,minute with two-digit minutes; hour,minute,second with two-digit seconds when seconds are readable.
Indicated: 3,55
